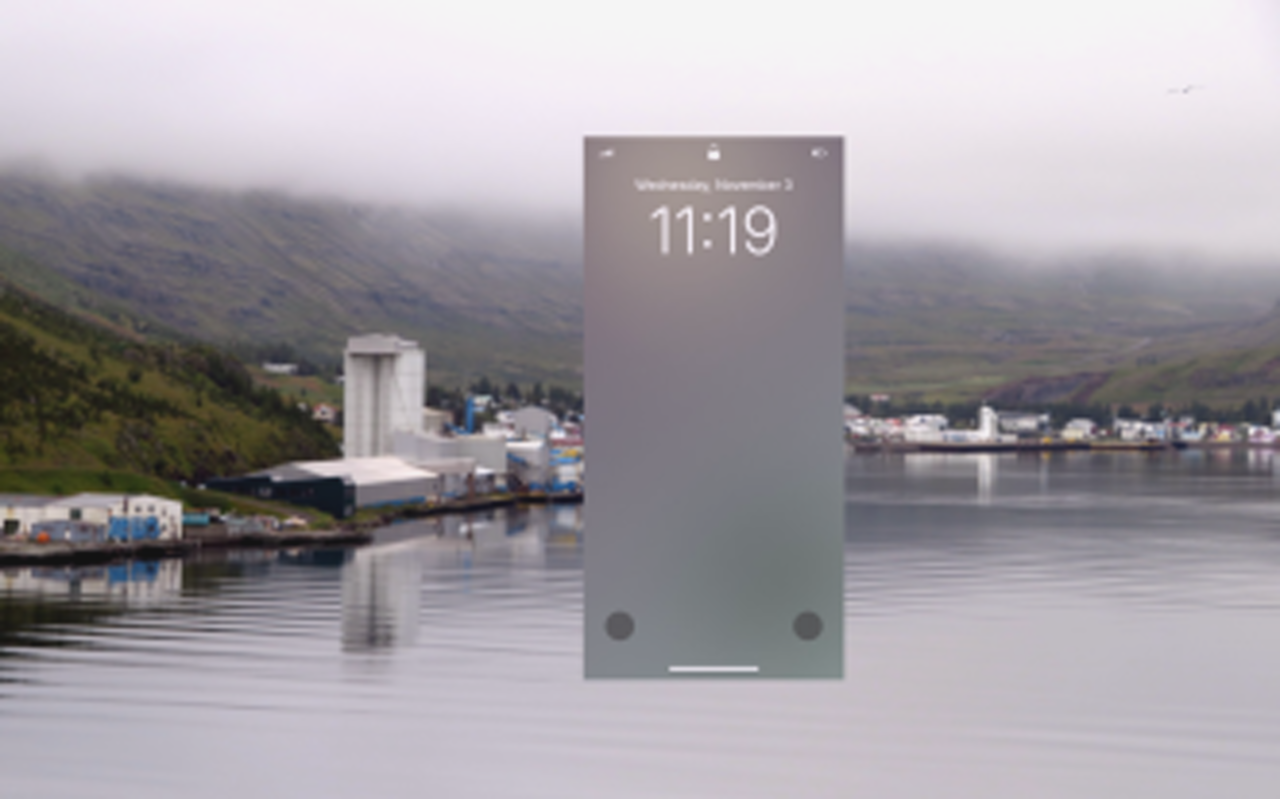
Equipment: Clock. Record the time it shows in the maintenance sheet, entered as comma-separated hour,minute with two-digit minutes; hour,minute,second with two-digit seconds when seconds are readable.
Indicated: 11,19
